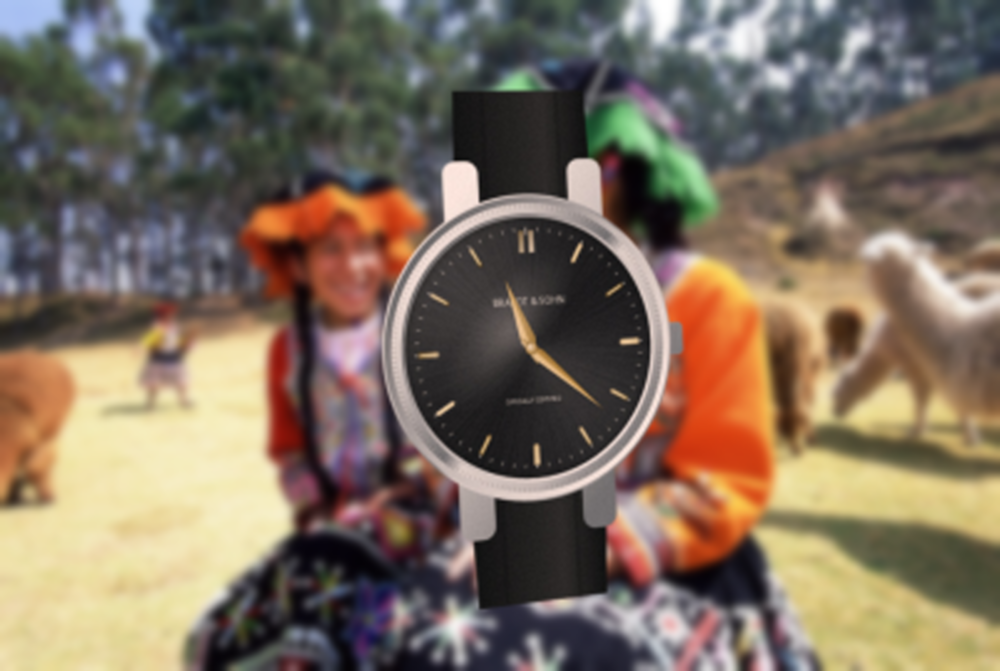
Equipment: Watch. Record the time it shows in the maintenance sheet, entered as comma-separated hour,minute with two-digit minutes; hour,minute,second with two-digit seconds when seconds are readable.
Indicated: 11,22
